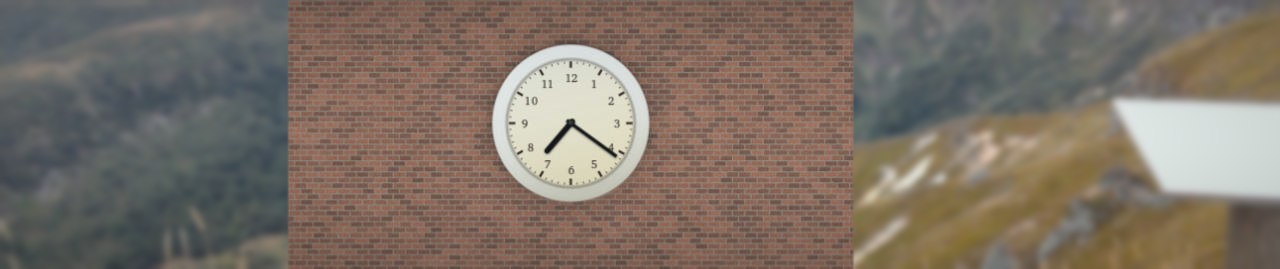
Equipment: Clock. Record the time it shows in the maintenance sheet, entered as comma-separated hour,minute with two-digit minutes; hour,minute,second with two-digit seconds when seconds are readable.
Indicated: 7,21
